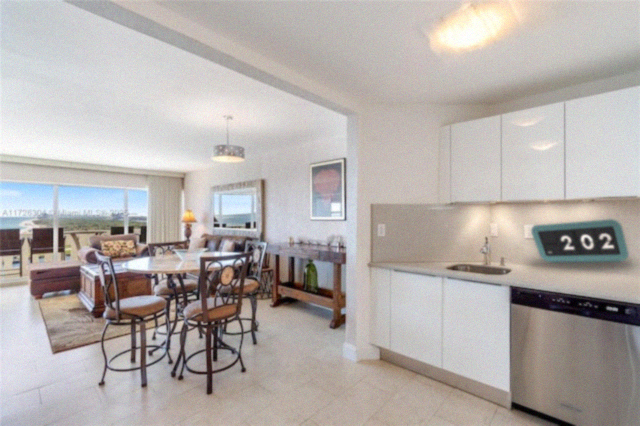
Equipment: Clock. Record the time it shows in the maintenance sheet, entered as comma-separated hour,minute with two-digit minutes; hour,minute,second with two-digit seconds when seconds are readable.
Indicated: 2,02
